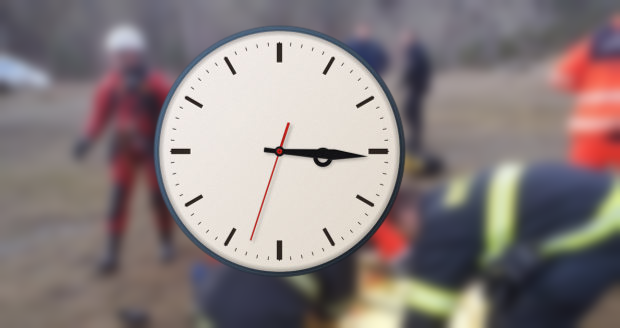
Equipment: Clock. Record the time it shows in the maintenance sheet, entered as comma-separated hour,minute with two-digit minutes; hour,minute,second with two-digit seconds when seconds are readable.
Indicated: 3,15,33
